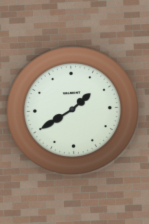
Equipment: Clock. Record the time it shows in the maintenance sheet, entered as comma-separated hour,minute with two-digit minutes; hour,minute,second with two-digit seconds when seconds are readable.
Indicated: 1,40
